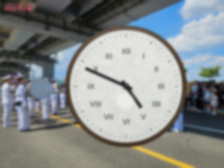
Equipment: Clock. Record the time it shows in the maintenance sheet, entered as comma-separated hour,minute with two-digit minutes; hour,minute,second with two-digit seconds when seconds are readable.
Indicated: 4,49
